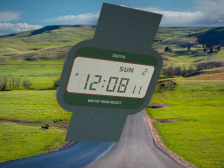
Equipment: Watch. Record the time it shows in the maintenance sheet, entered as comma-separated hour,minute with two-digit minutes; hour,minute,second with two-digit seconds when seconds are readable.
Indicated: 12,08,11
